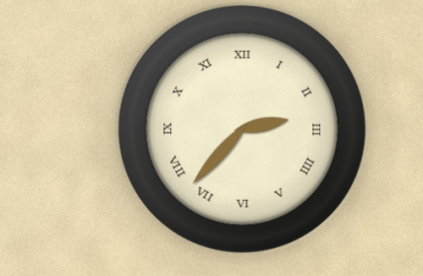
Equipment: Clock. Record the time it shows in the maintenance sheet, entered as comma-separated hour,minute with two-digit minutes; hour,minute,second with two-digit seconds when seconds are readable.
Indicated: 2,37
